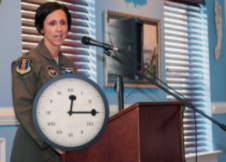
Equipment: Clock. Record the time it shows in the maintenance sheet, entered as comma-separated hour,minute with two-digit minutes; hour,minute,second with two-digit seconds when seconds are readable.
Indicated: 12,15
